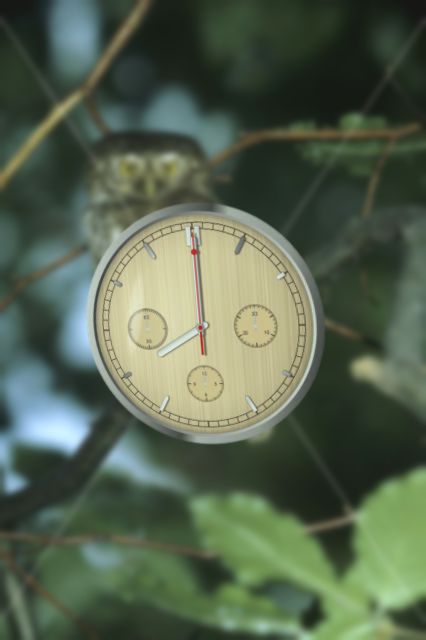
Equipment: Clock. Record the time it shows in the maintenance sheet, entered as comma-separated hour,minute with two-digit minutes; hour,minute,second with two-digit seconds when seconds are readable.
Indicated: 8,00
